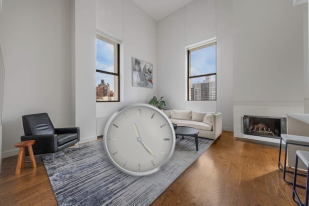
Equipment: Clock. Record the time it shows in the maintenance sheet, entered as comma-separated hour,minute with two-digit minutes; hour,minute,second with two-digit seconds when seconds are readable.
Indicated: 11,23
